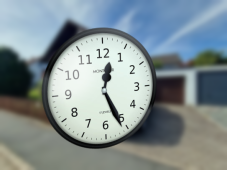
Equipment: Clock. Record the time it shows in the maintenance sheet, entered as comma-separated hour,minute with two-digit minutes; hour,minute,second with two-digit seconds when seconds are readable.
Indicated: 12,26
